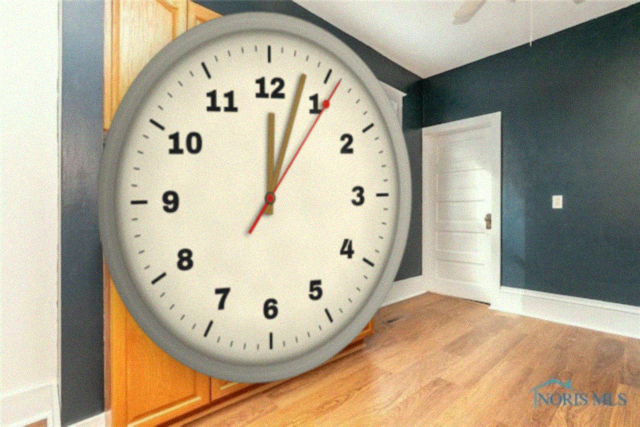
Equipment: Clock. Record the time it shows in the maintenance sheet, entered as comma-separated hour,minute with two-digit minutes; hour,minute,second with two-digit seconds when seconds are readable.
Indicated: 12,03,06
